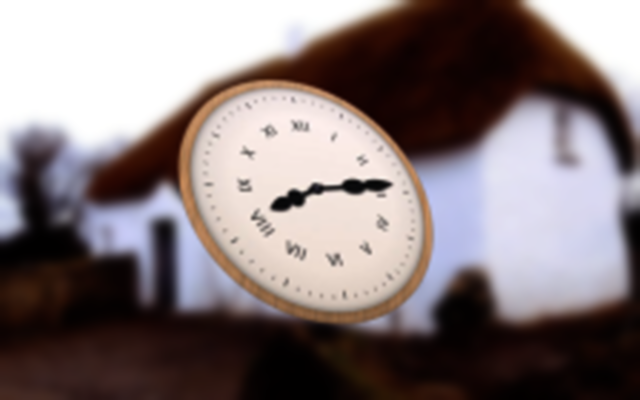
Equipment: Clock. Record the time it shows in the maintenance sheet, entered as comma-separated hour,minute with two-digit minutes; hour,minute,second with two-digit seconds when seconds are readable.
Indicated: 8,14
